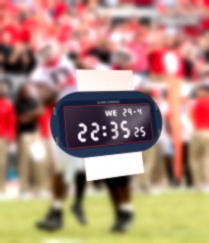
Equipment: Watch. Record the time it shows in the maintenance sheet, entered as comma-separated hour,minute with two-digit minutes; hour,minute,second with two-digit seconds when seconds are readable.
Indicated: 22,35,25
